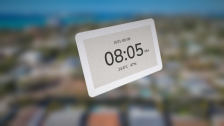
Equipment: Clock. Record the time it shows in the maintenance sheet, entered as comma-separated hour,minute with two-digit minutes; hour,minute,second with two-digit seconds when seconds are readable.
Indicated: 8,05
